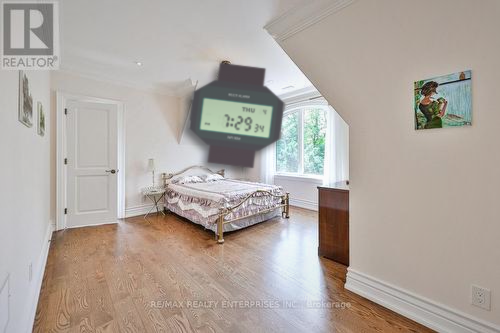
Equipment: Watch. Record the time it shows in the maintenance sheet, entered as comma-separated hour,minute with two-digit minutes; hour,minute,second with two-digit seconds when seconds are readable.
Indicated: 7,29
